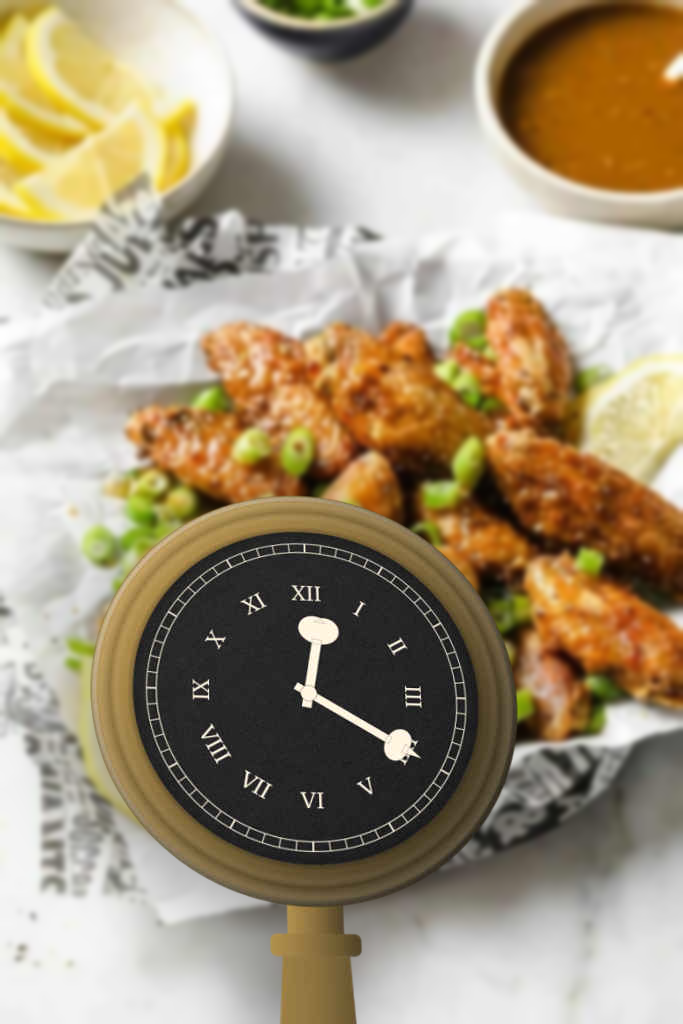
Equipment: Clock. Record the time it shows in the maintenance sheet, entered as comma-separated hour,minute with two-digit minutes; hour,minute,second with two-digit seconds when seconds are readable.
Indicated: 12,20
